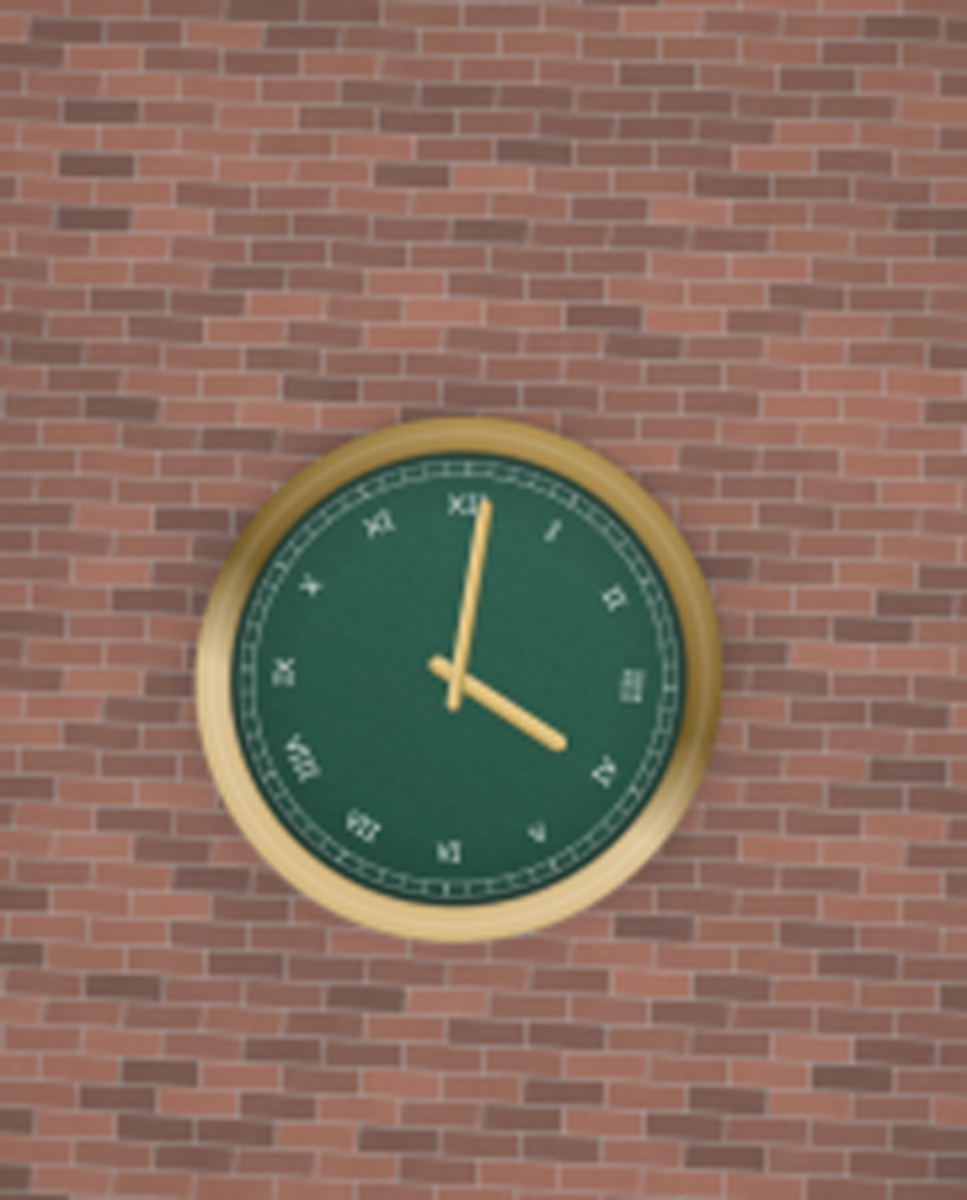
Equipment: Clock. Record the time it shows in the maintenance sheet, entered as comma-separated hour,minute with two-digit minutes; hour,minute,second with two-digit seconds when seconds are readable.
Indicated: 4,01
